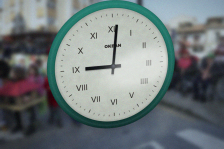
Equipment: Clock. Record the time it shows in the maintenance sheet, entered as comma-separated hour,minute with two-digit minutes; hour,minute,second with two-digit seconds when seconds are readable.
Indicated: 9,01
